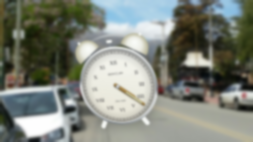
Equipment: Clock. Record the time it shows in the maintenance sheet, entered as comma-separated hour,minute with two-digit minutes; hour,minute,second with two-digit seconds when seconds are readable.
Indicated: 4,22
